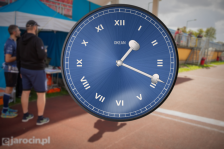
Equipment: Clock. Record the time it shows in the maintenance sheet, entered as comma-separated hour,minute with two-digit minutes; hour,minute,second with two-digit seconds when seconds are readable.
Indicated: 1,19
